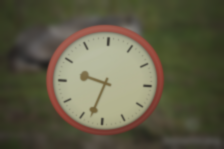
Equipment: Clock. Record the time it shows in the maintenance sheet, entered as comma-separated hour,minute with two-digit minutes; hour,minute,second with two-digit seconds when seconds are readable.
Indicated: 9,33
